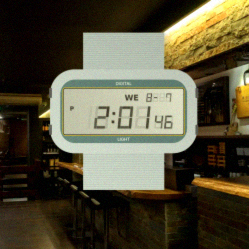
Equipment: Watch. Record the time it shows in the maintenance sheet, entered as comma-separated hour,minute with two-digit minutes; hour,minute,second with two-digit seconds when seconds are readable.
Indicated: 2,01,46
